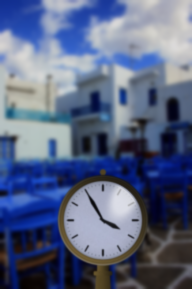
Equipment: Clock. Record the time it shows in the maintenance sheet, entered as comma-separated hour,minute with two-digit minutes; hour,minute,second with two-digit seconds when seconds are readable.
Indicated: 3,55
